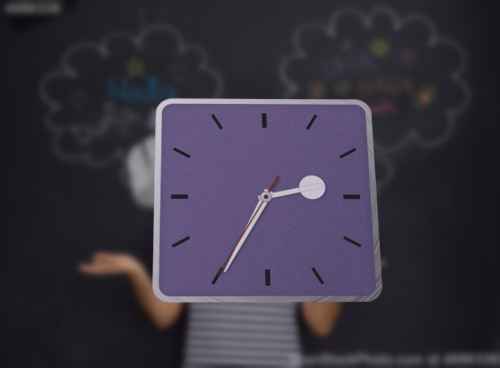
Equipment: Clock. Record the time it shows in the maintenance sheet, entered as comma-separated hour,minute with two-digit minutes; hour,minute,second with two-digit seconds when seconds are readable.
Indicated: 2,34,35
